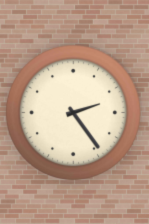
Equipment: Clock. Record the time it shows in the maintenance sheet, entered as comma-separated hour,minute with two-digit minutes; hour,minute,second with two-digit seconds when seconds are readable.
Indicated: 2,24
